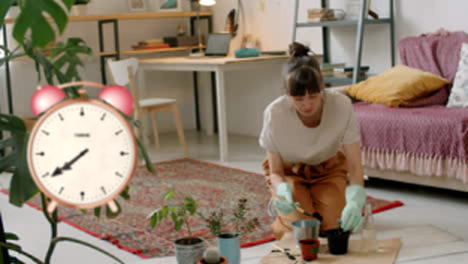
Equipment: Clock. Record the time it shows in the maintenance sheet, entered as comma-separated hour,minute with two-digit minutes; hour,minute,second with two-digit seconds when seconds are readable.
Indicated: 7,39
